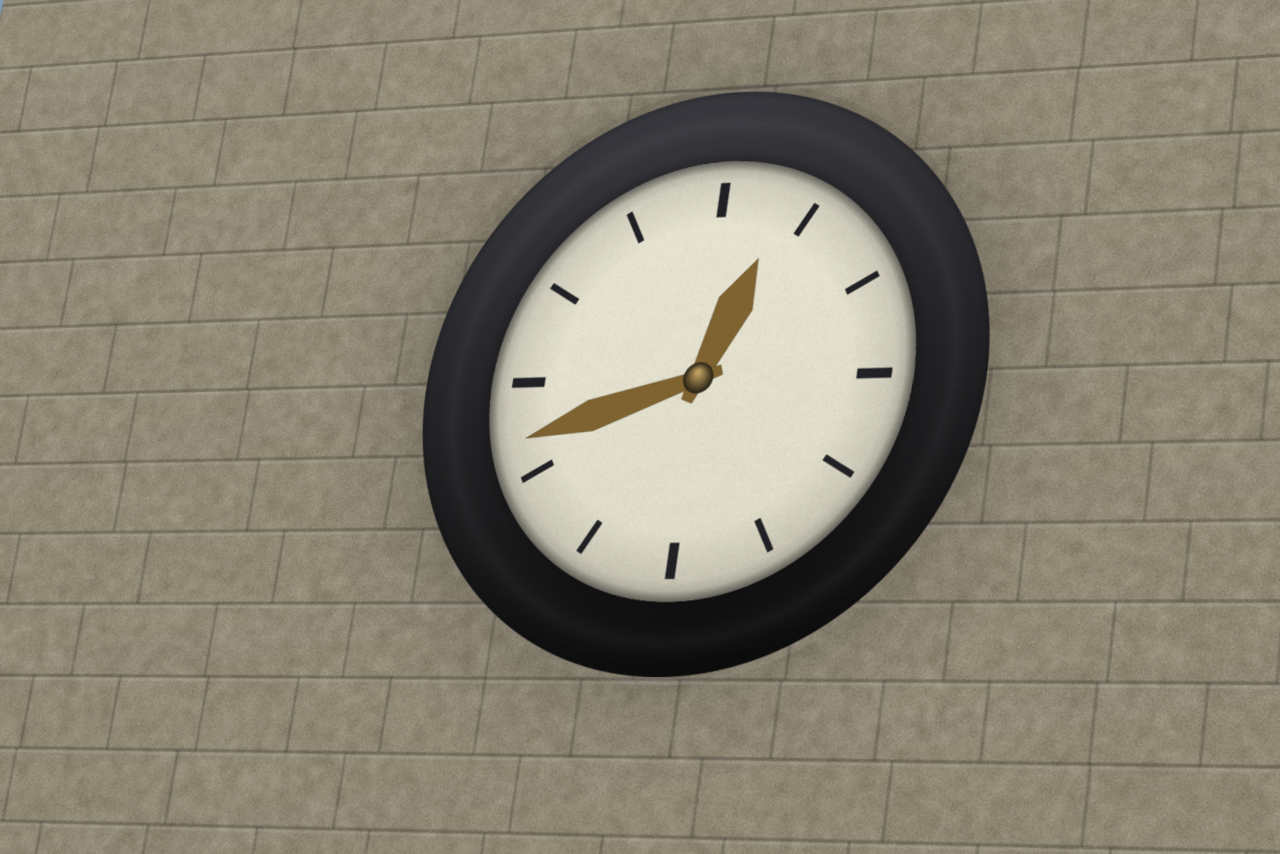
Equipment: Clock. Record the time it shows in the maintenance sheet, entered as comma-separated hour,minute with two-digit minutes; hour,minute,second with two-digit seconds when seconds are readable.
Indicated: 12,42
